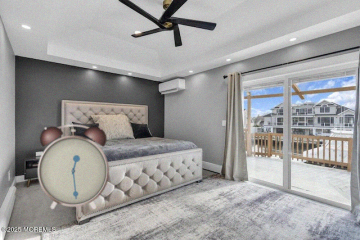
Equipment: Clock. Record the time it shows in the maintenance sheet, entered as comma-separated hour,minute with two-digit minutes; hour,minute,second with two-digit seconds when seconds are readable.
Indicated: 12,29
